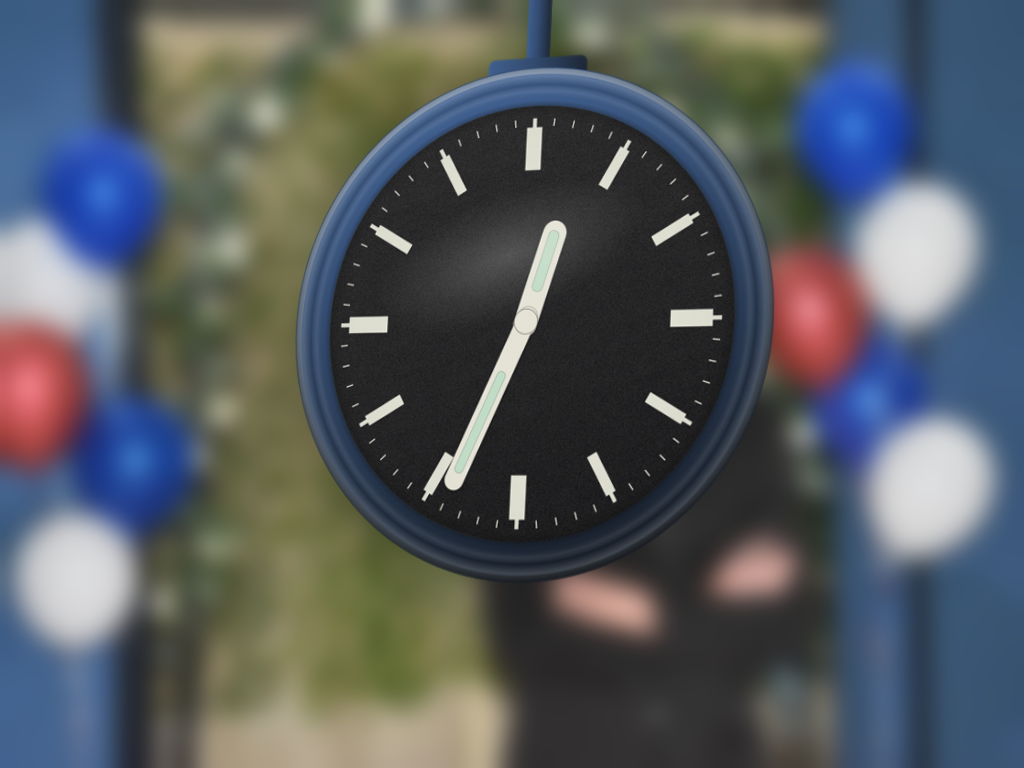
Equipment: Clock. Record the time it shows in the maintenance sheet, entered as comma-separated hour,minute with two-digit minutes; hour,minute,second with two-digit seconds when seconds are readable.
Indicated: 12,34
